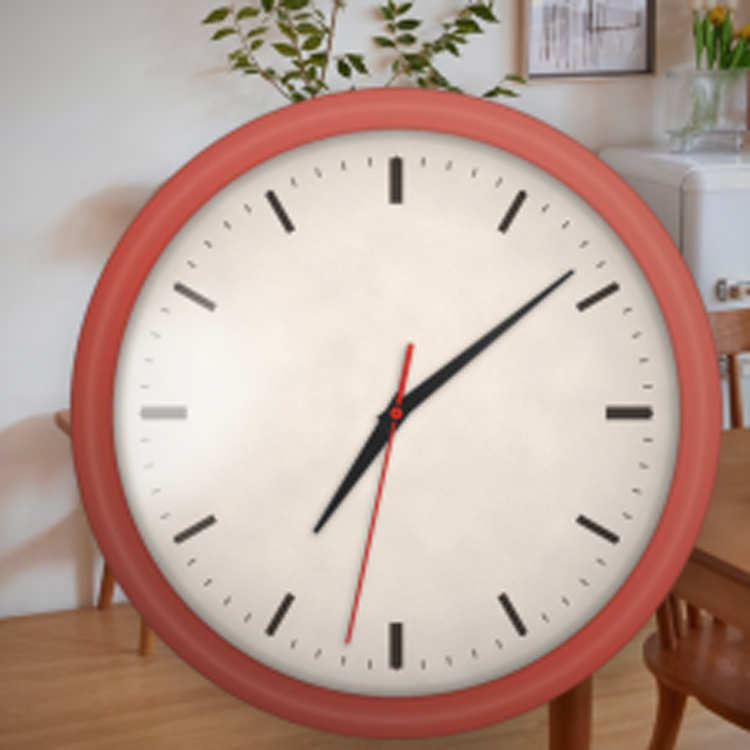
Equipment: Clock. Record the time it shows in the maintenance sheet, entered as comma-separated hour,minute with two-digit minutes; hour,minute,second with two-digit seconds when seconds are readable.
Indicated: 7,08,32
